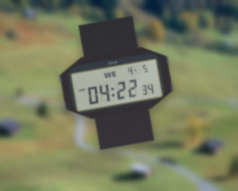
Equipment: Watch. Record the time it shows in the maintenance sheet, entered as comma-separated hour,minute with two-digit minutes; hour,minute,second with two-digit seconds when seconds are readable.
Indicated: 4,22,34
